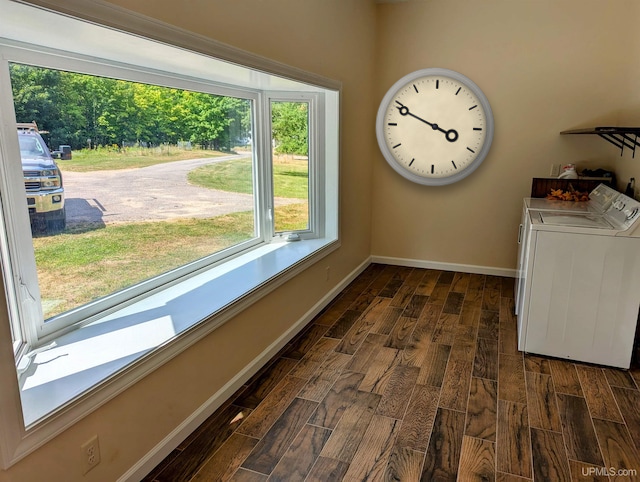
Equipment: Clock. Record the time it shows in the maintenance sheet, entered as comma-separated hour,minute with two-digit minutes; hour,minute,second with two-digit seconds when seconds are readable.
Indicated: 3,49
